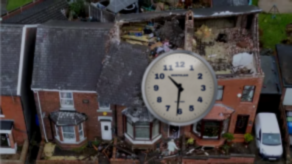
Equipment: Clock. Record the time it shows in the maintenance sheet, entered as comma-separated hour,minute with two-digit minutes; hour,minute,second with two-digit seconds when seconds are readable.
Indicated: 10,31
